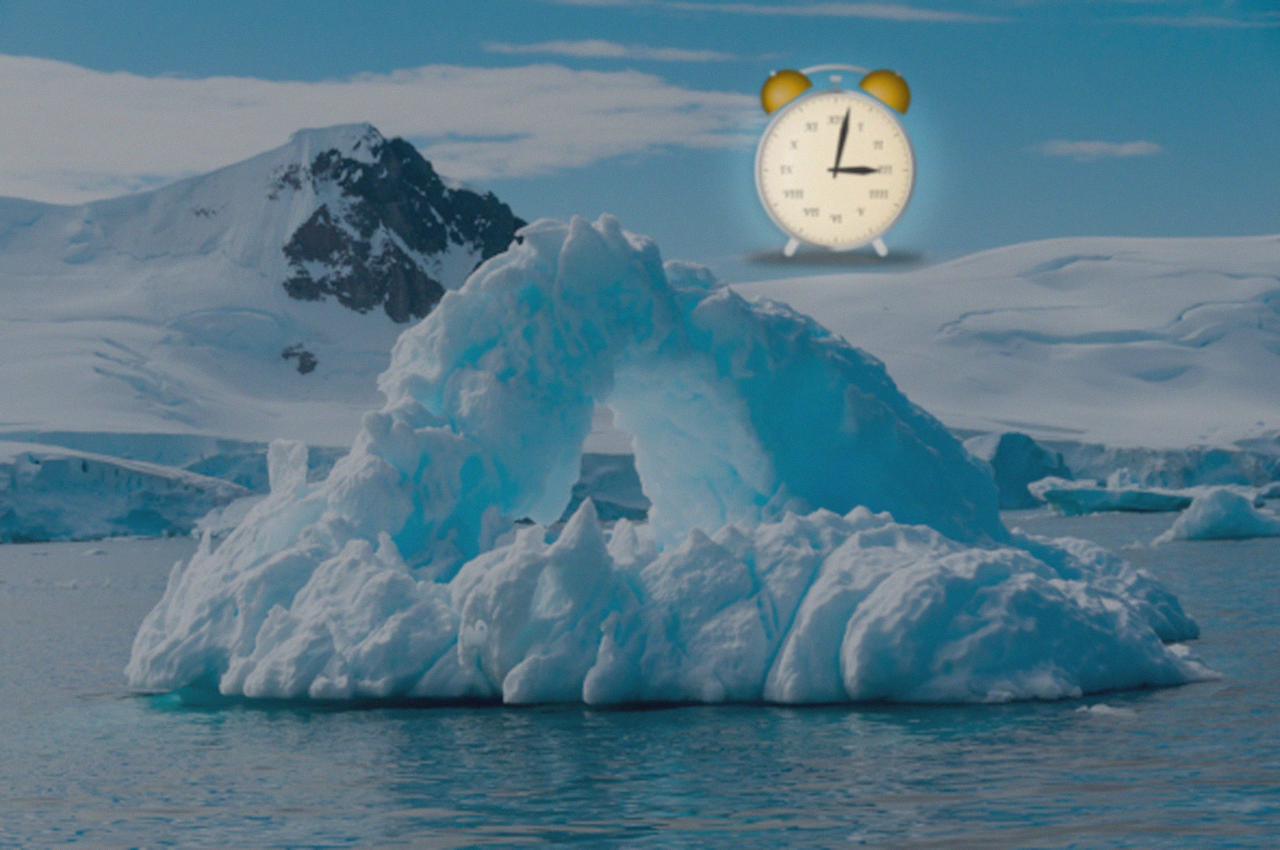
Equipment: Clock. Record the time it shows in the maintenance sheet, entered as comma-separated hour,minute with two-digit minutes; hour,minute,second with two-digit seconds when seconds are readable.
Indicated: 3,02
